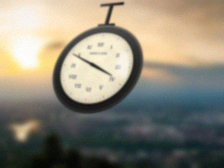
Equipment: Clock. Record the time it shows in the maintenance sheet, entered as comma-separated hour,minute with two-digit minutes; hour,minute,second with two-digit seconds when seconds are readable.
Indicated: 3,49
